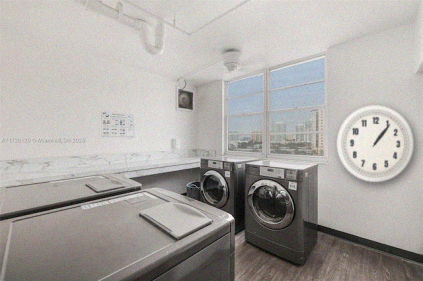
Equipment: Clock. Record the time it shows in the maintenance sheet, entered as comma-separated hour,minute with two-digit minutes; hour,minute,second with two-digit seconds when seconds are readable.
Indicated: 1,06
